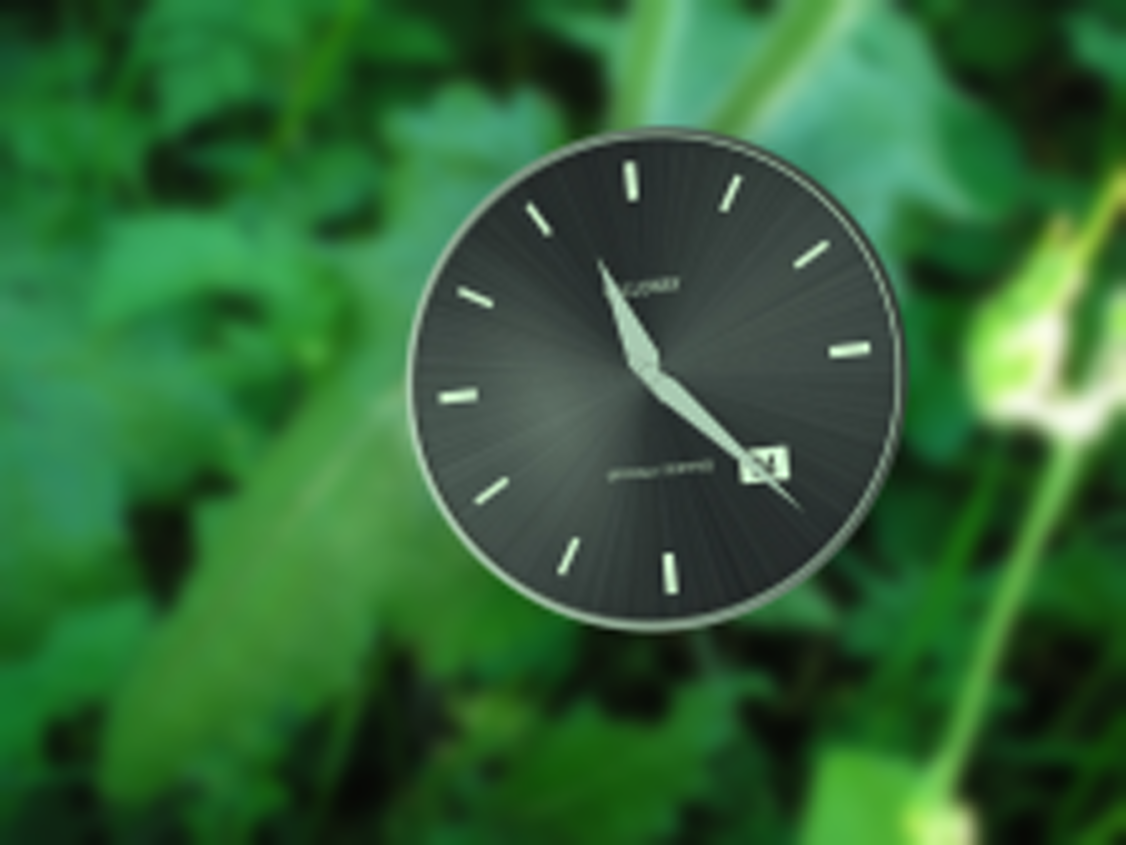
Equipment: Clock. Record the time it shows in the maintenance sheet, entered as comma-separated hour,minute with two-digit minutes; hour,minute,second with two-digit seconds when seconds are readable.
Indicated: 11,23
